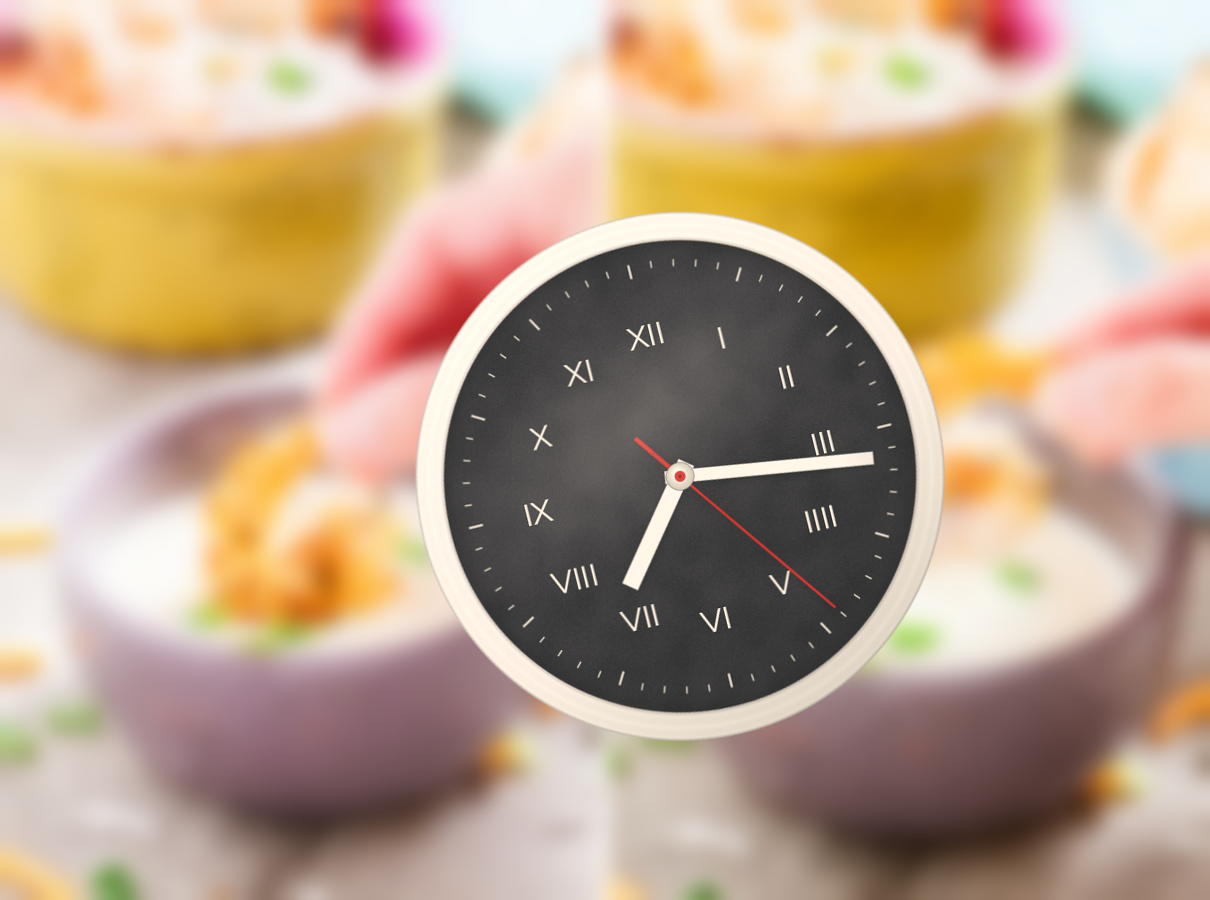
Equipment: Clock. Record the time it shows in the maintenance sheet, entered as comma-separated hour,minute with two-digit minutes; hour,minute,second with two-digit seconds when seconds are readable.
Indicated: 7,16,24
